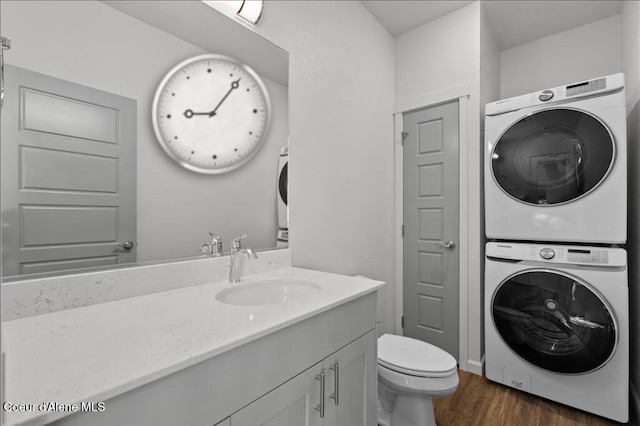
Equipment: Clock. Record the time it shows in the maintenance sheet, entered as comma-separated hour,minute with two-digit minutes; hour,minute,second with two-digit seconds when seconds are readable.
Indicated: 9,07
